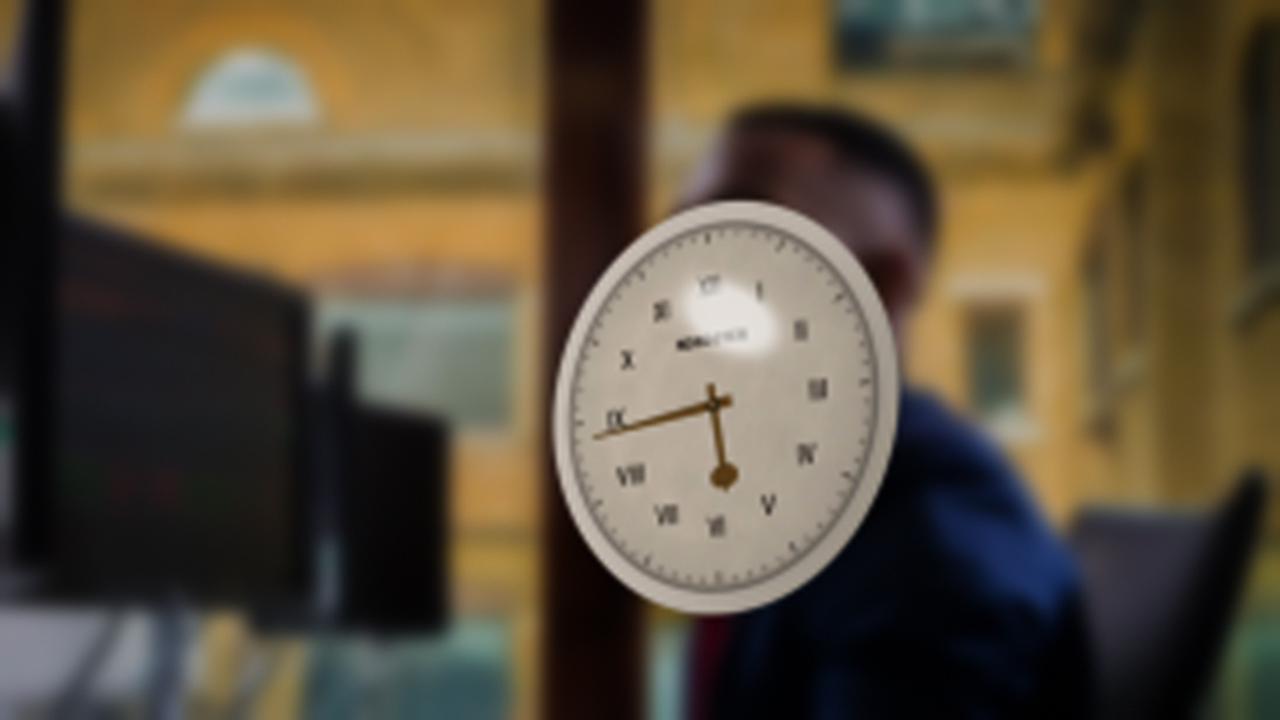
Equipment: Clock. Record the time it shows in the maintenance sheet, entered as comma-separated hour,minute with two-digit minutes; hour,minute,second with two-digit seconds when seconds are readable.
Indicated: 5,44
